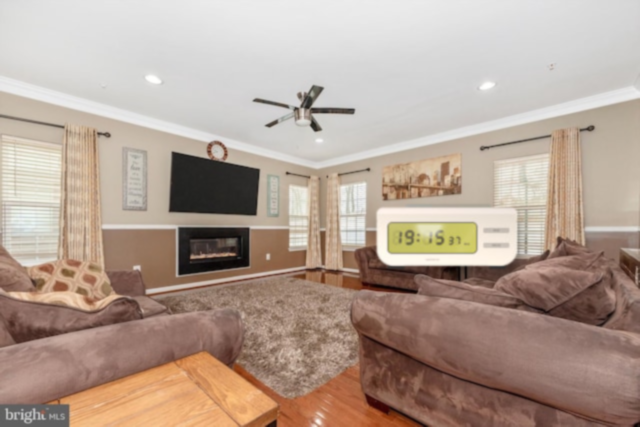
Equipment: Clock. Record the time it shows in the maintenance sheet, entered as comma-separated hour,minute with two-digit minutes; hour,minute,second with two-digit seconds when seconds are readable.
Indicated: 19,15
